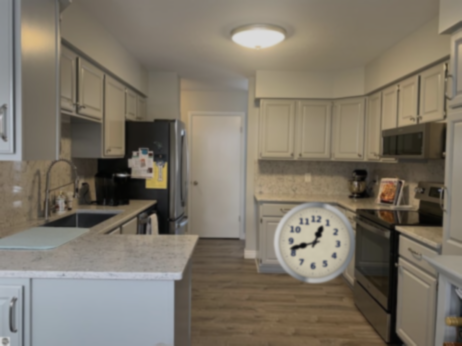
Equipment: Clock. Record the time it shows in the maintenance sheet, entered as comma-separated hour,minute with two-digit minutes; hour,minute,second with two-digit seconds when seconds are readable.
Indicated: 12,42
